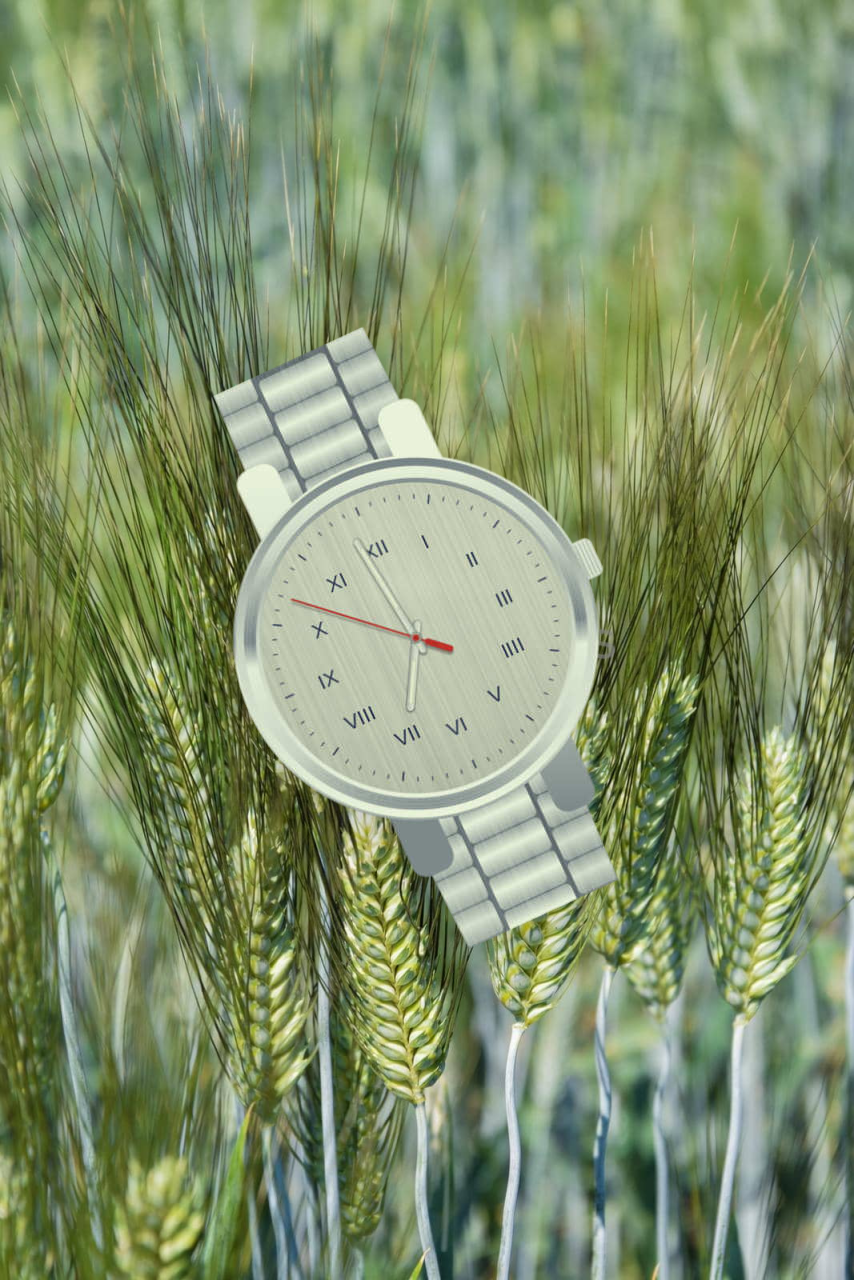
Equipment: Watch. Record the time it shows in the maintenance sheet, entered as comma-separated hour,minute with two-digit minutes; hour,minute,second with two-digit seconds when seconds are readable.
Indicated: 6,58,52
